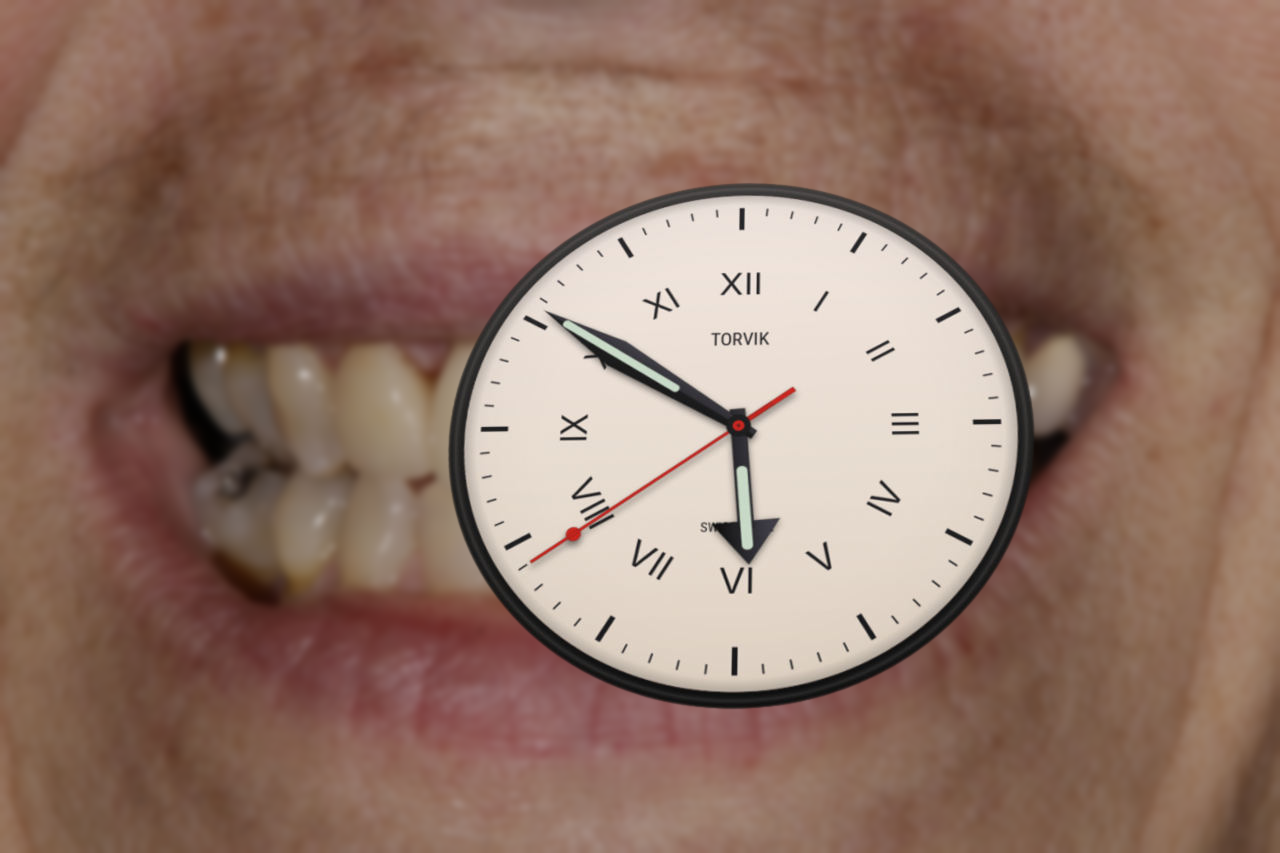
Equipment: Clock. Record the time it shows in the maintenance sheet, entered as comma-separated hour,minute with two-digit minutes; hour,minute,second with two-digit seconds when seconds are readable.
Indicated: 5,50,39
